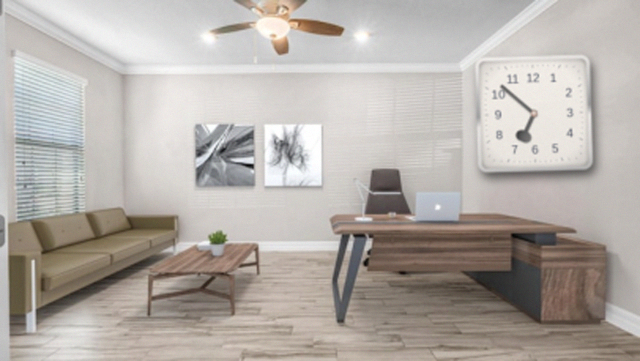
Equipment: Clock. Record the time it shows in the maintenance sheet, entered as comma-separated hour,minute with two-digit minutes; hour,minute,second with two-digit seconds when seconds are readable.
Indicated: 6,52
